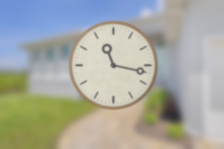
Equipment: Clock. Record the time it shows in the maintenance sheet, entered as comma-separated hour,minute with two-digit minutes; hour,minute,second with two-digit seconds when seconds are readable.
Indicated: 11,17
